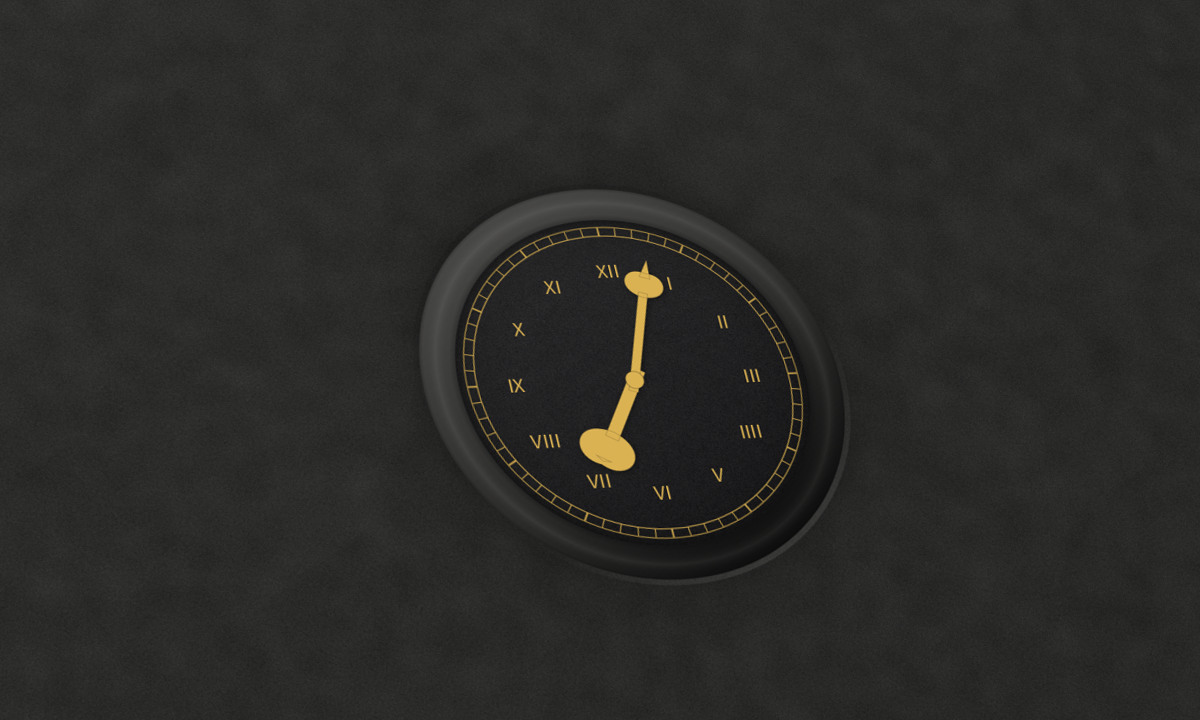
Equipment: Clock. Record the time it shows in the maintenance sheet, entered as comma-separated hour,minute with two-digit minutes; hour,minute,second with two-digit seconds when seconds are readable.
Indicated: 7,03
